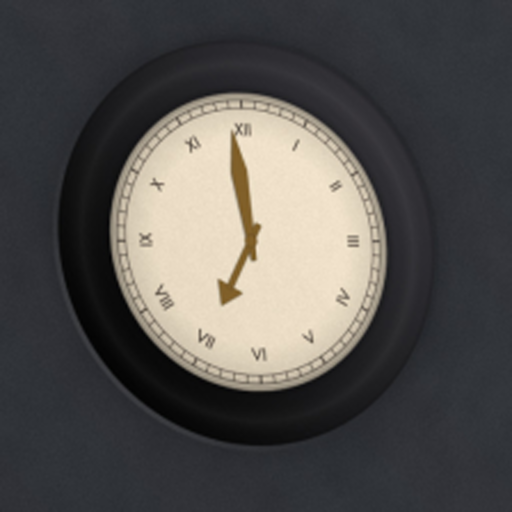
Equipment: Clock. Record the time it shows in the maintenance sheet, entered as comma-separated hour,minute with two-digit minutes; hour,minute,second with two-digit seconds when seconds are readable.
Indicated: 6,59
